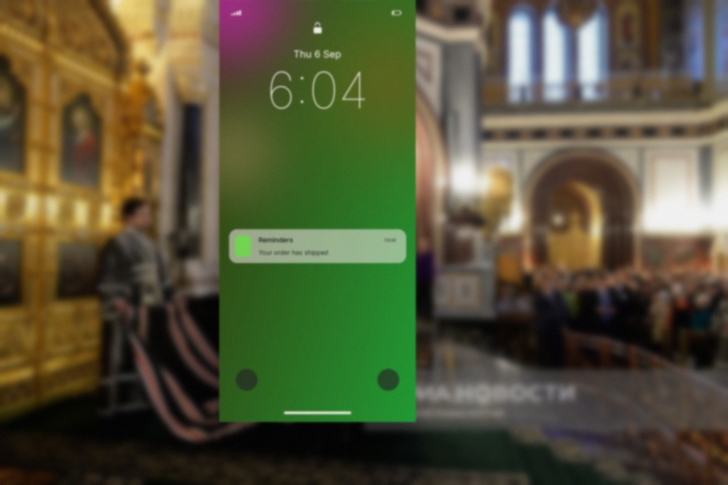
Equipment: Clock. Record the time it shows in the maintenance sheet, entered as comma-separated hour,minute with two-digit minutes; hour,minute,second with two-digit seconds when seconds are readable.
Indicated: 6,04
